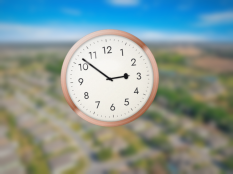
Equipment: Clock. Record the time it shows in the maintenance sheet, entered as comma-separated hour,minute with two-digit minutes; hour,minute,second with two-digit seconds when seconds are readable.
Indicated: 2,52
